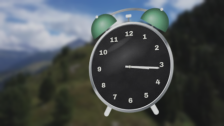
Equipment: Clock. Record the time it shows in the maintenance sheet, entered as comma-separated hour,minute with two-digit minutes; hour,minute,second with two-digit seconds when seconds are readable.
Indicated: 3,16
